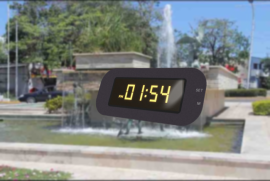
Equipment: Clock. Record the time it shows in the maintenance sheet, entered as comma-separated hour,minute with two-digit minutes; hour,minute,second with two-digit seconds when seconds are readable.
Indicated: 1,54
